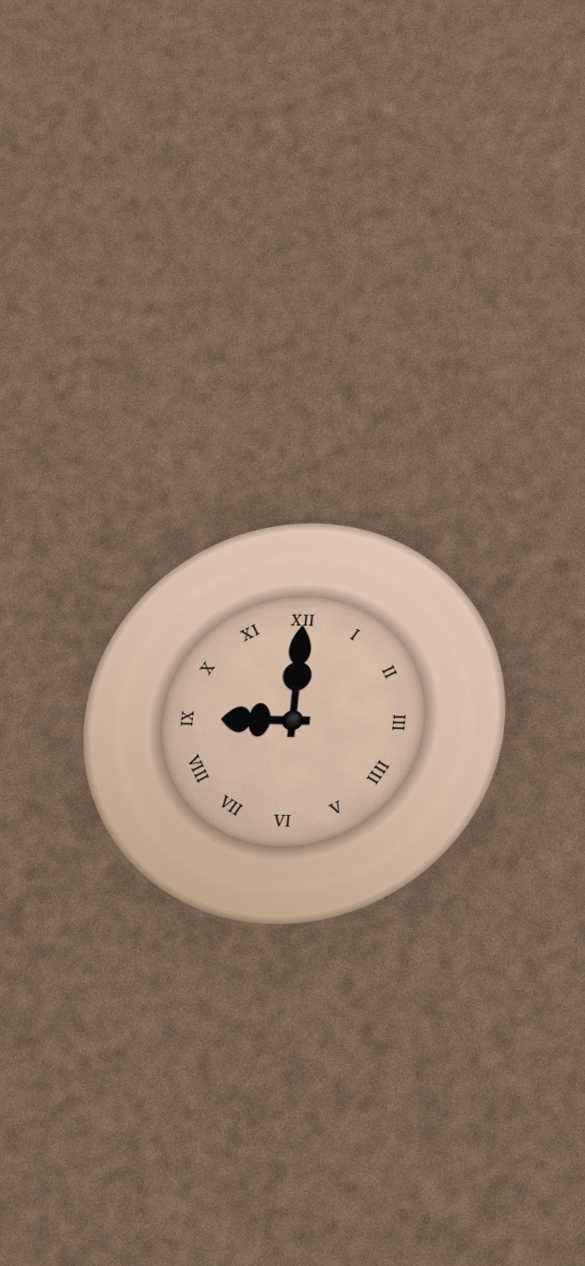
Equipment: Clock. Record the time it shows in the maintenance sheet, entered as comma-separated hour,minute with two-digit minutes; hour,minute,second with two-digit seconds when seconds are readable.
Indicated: 9,00
